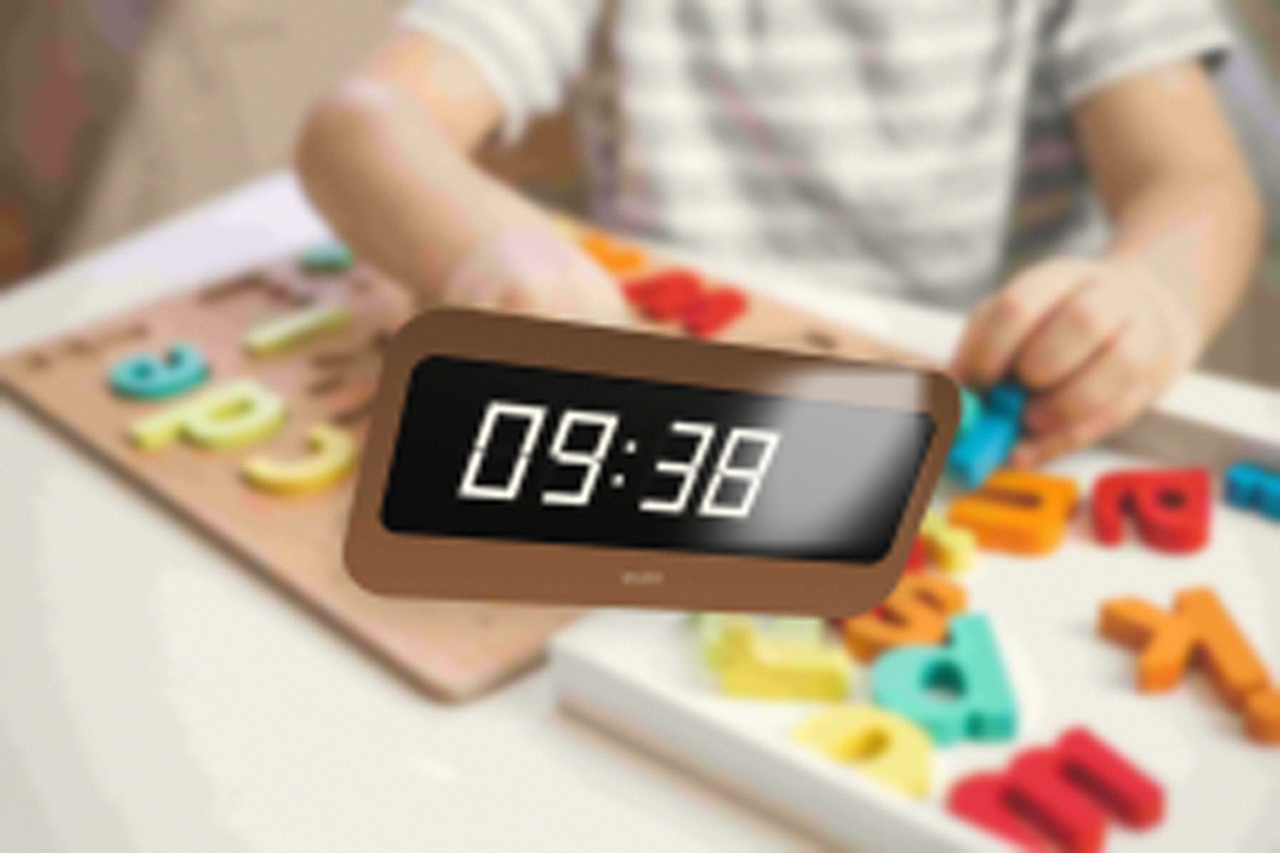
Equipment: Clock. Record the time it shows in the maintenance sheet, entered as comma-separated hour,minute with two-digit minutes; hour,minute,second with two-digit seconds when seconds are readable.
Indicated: 9,38
